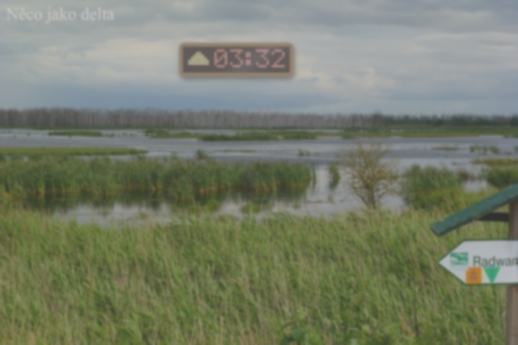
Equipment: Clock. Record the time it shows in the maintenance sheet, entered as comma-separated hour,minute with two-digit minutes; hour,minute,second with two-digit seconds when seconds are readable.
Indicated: 3,32
